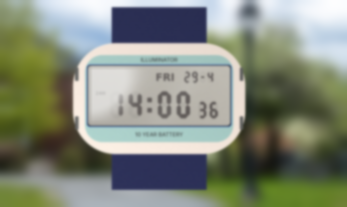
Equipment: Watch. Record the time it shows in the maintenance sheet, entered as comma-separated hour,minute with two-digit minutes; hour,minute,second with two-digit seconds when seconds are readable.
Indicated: 14,00,36
